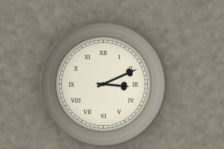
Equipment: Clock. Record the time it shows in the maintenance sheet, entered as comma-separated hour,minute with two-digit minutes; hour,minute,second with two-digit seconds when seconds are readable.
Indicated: 3,11
